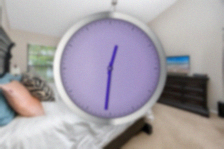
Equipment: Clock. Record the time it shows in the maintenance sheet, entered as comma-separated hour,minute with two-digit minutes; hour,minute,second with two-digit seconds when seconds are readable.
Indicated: 12,31
